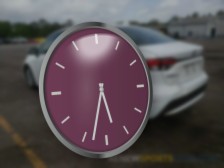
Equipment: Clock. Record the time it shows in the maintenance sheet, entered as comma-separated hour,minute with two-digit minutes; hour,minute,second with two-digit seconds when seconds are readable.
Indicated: 5,33
